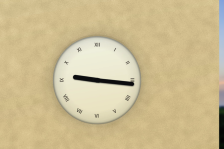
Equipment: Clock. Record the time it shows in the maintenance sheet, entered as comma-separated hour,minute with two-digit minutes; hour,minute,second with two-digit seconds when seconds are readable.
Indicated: 9,16
